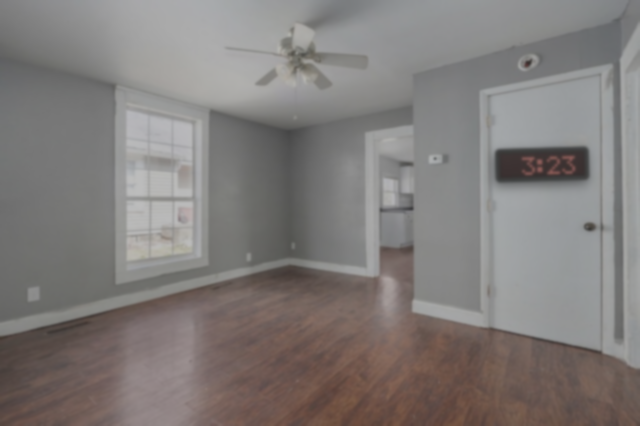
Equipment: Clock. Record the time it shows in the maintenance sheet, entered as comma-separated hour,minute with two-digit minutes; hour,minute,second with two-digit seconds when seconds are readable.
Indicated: 3,23
